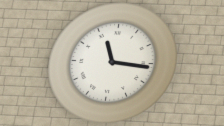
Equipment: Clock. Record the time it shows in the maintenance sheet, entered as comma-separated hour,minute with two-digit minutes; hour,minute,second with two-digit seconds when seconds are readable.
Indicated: 11,16
